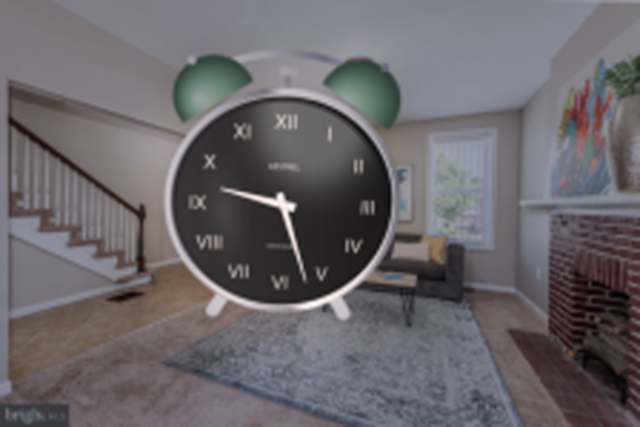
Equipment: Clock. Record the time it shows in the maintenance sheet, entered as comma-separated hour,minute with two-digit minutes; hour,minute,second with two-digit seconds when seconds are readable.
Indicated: 9,27
